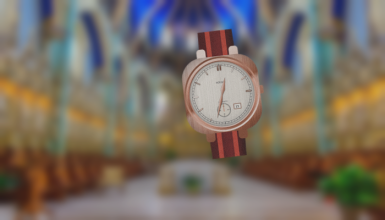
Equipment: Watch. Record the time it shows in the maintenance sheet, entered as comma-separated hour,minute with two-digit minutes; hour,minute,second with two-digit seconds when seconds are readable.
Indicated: 12,33
